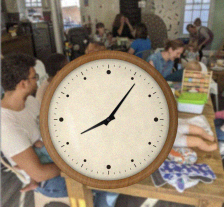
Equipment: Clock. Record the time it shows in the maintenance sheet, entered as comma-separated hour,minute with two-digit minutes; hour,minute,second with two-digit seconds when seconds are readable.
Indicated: 8,06
